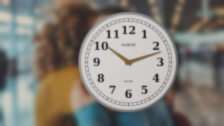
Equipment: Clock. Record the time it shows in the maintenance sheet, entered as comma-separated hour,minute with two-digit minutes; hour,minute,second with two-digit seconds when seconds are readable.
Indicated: 10,12
